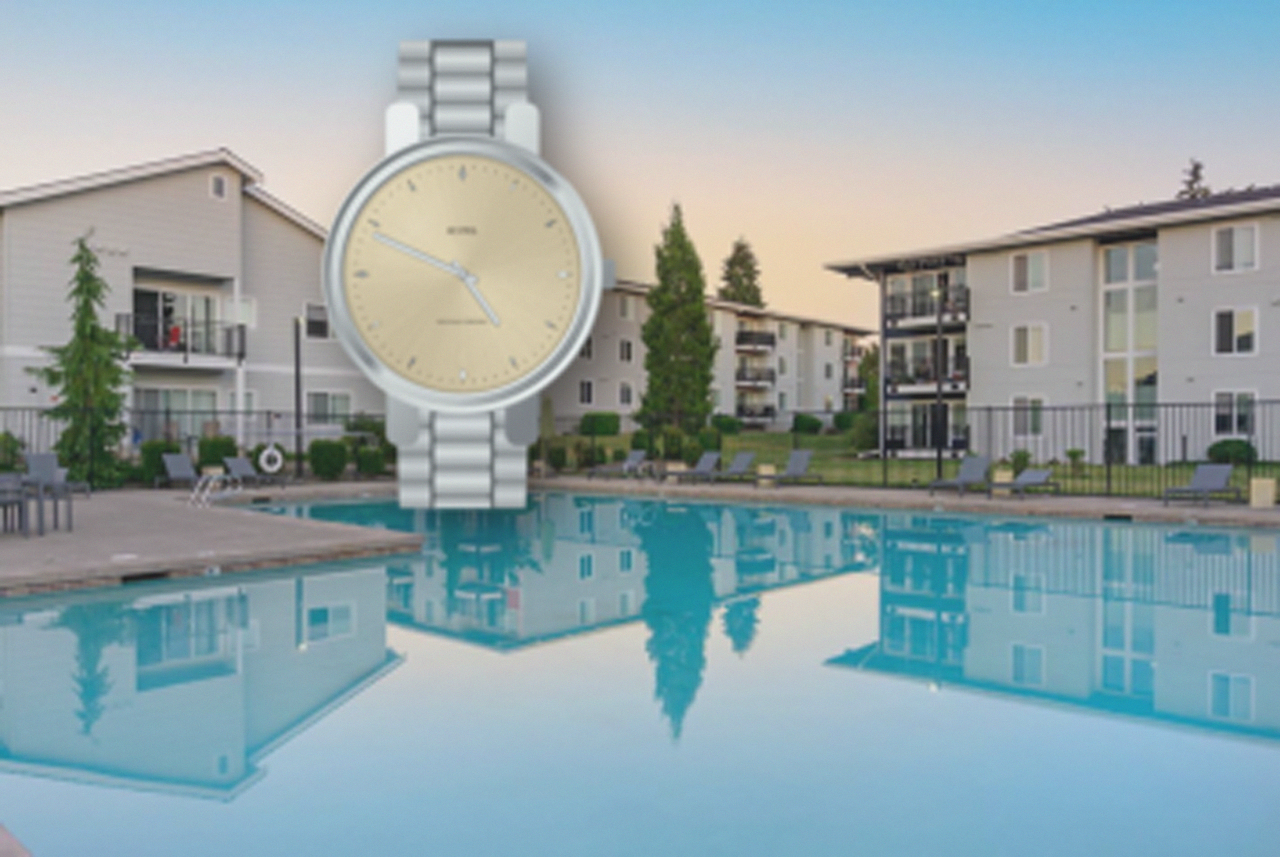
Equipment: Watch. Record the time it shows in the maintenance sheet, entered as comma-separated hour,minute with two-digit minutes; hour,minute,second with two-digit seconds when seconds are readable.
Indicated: 4,49
